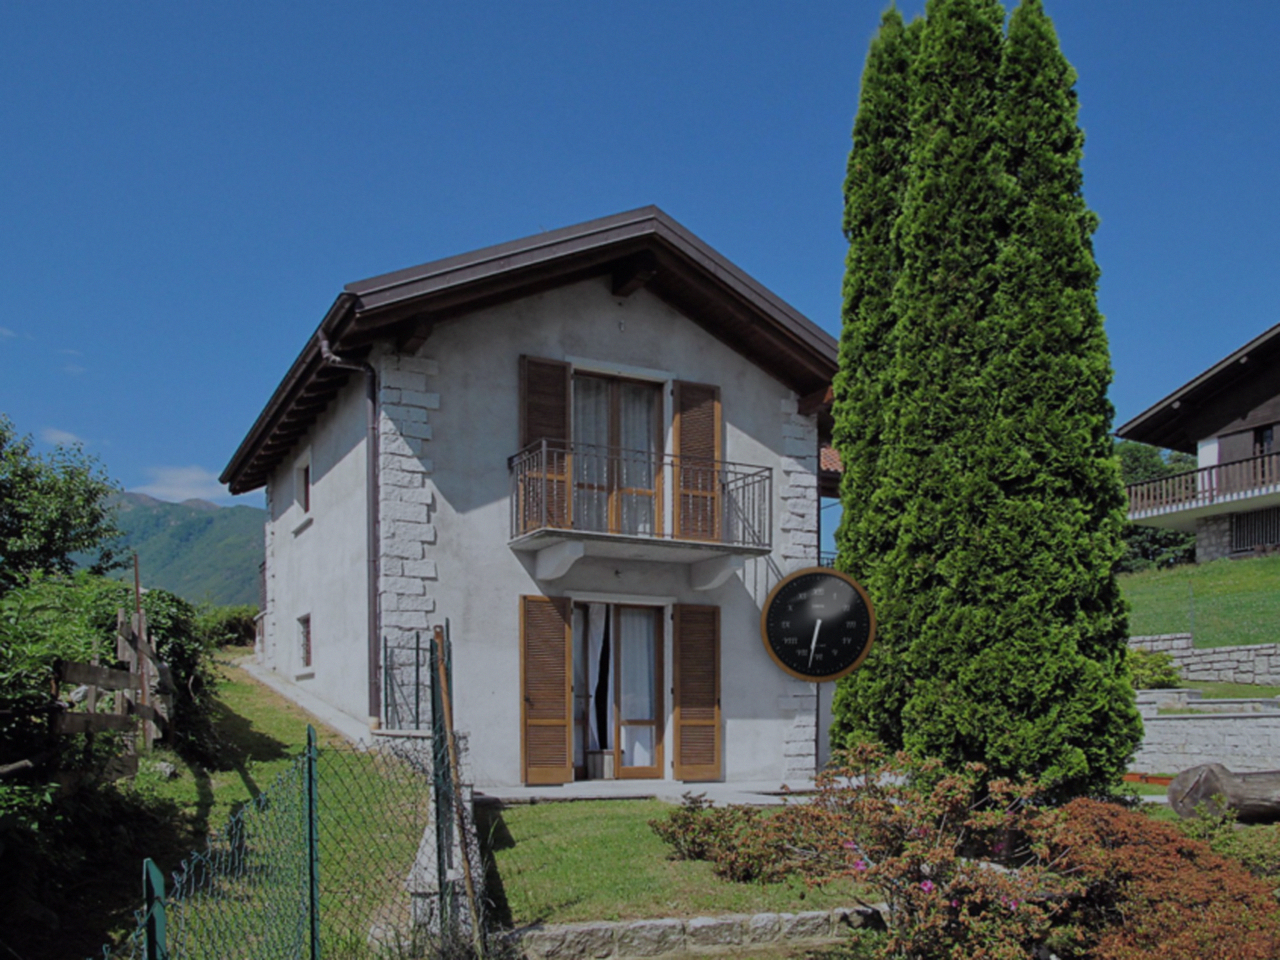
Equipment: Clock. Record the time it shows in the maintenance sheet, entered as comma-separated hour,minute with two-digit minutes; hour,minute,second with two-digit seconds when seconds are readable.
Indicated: 6,32
